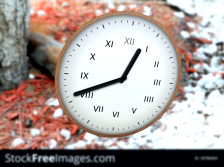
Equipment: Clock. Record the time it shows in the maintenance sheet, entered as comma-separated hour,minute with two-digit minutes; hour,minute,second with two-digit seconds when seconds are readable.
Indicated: 12,41
